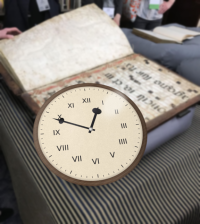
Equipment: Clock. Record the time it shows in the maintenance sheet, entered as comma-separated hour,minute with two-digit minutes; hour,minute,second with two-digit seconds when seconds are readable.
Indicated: 12,49
